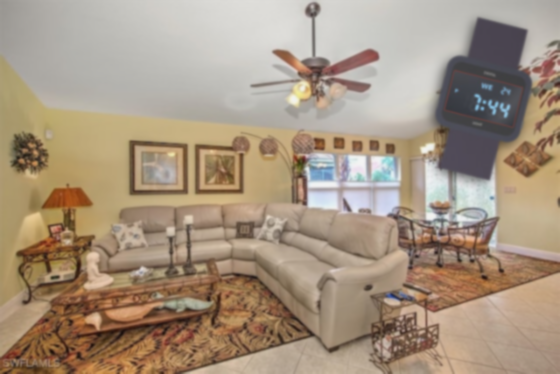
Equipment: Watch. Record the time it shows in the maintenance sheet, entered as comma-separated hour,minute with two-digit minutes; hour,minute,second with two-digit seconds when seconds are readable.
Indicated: 7,44
